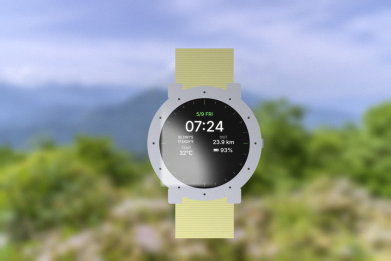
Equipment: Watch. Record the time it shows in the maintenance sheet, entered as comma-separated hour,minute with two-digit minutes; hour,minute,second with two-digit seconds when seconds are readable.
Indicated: 7,24
